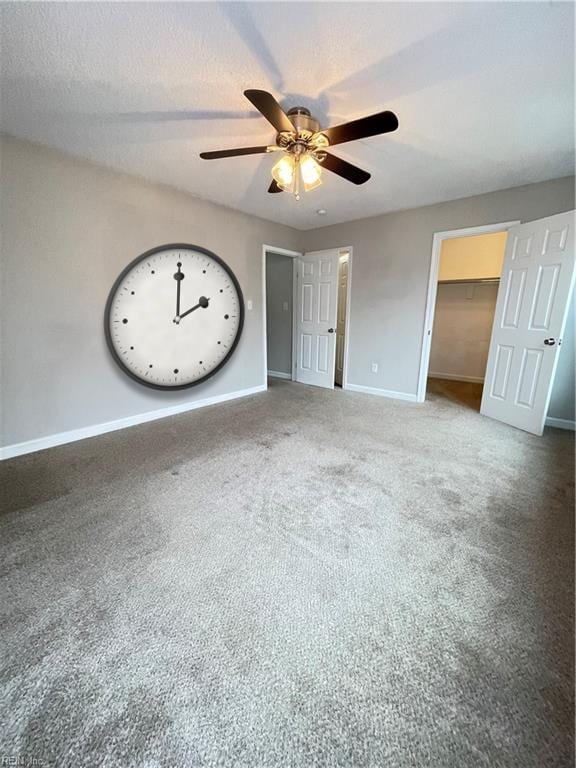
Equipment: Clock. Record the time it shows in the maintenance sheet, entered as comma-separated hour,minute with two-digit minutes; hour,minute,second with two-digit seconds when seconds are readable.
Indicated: 2,00
